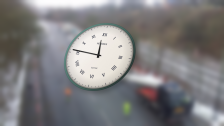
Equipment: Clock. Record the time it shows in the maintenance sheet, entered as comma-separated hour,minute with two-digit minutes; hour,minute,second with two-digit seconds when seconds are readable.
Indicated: 11,46
